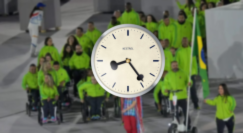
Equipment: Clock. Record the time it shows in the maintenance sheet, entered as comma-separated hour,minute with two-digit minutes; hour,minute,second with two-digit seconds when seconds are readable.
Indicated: 8,24
